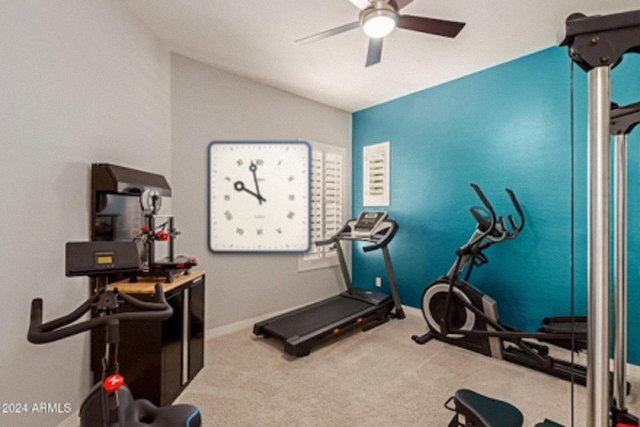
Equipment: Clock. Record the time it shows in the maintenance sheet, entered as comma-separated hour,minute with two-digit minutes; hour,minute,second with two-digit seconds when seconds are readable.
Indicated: 9,58
